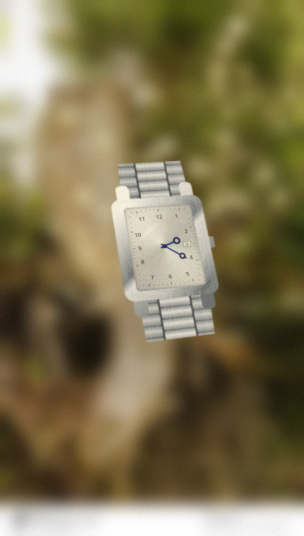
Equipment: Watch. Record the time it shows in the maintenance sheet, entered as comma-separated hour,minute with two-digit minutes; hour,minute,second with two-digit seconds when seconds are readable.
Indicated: 2,21
